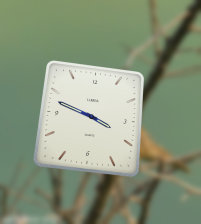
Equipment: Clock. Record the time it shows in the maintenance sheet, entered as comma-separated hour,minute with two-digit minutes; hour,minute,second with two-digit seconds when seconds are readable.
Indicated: 3,48
